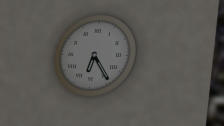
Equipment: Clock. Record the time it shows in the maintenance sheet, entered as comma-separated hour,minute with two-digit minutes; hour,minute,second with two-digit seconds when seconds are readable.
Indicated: 6,24
